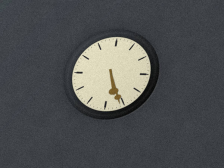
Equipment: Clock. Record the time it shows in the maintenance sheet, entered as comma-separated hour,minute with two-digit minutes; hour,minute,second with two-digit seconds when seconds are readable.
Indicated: 5,26
